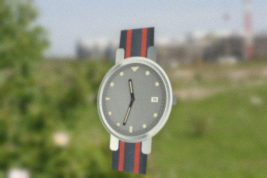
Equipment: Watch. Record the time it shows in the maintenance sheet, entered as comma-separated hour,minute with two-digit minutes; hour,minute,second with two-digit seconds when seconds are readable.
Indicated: 11,33
